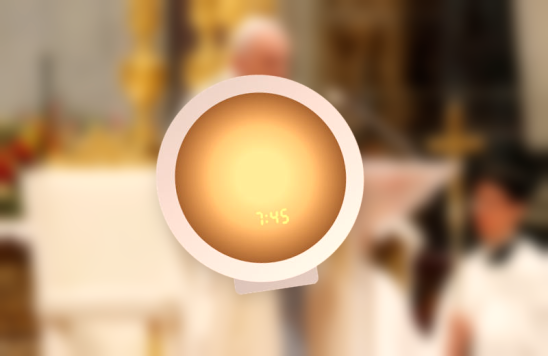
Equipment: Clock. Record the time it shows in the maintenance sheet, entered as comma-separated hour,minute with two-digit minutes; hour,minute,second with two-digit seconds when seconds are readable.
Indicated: 7,45
